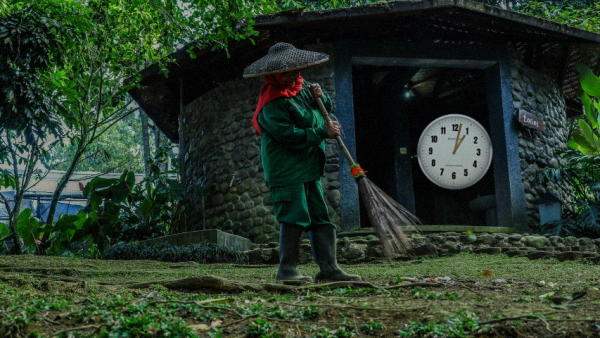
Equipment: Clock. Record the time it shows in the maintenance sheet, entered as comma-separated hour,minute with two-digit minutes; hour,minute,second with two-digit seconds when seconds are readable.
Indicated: 1,02
